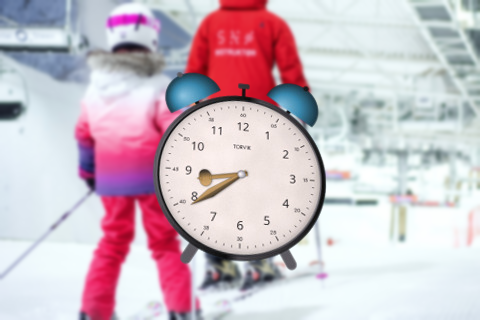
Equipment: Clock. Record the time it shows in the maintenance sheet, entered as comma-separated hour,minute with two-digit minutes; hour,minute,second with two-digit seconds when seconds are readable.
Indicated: 8,39
